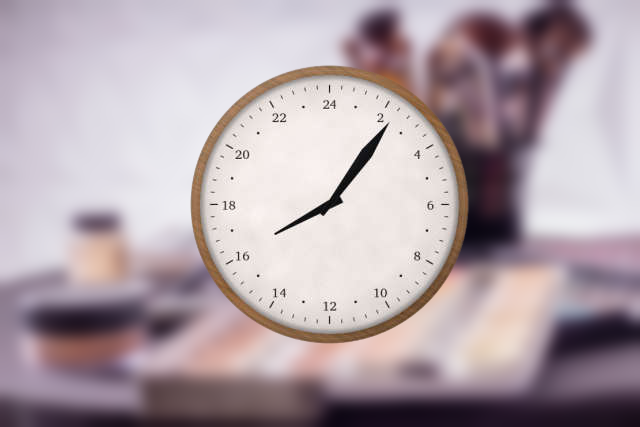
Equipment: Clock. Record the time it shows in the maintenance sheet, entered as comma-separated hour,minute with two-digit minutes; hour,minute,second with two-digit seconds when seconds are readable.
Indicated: 16,06
